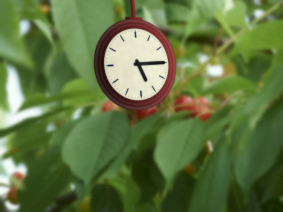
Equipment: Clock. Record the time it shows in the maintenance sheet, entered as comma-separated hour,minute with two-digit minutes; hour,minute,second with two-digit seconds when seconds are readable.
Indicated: 5,15
